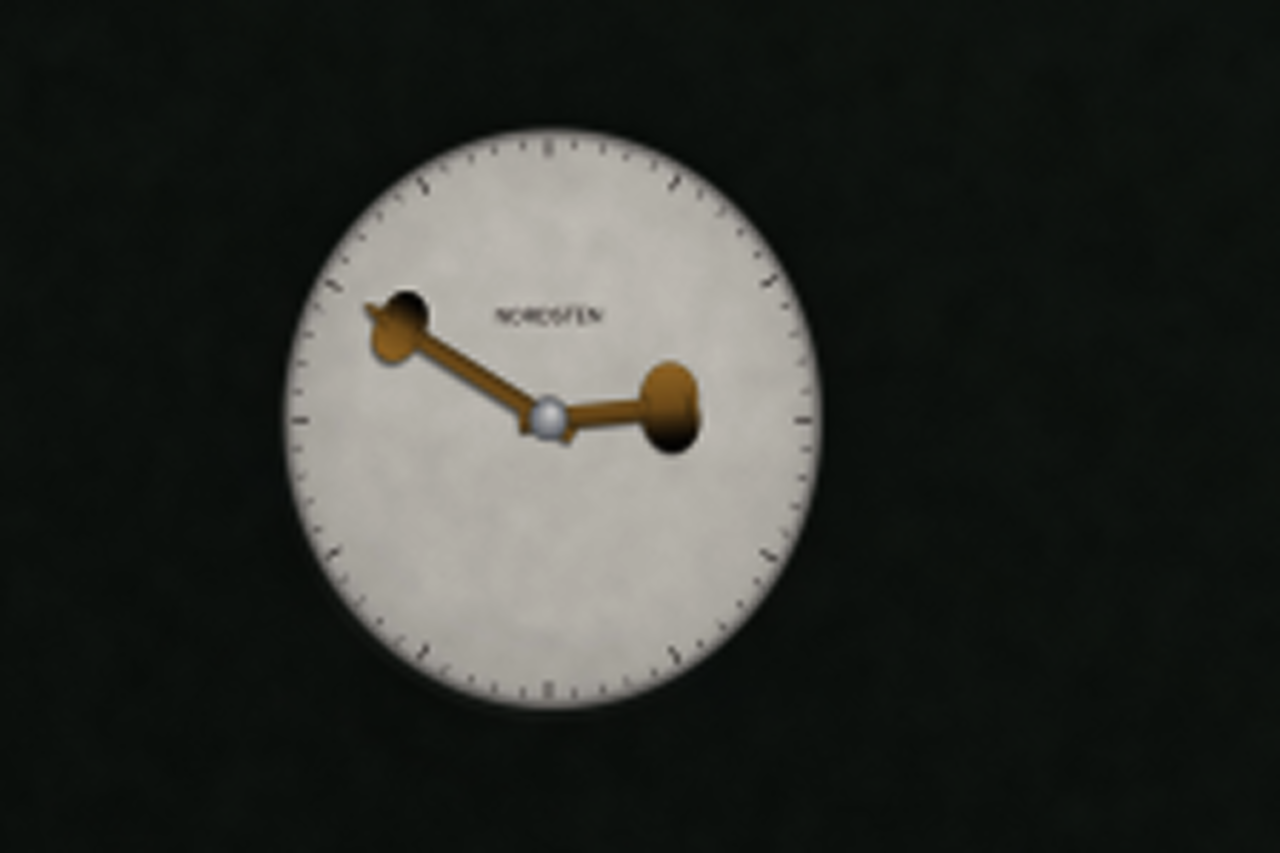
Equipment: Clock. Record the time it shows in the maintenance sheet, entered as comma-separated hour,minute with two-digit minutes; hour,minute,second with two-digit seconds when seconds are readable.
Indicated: 2,50
